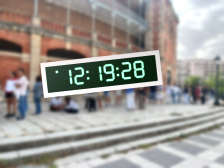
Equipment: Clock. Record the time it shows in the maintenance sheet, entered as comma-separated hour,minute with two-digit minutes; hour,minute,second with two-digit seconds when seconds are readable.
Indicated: 12,19,28
